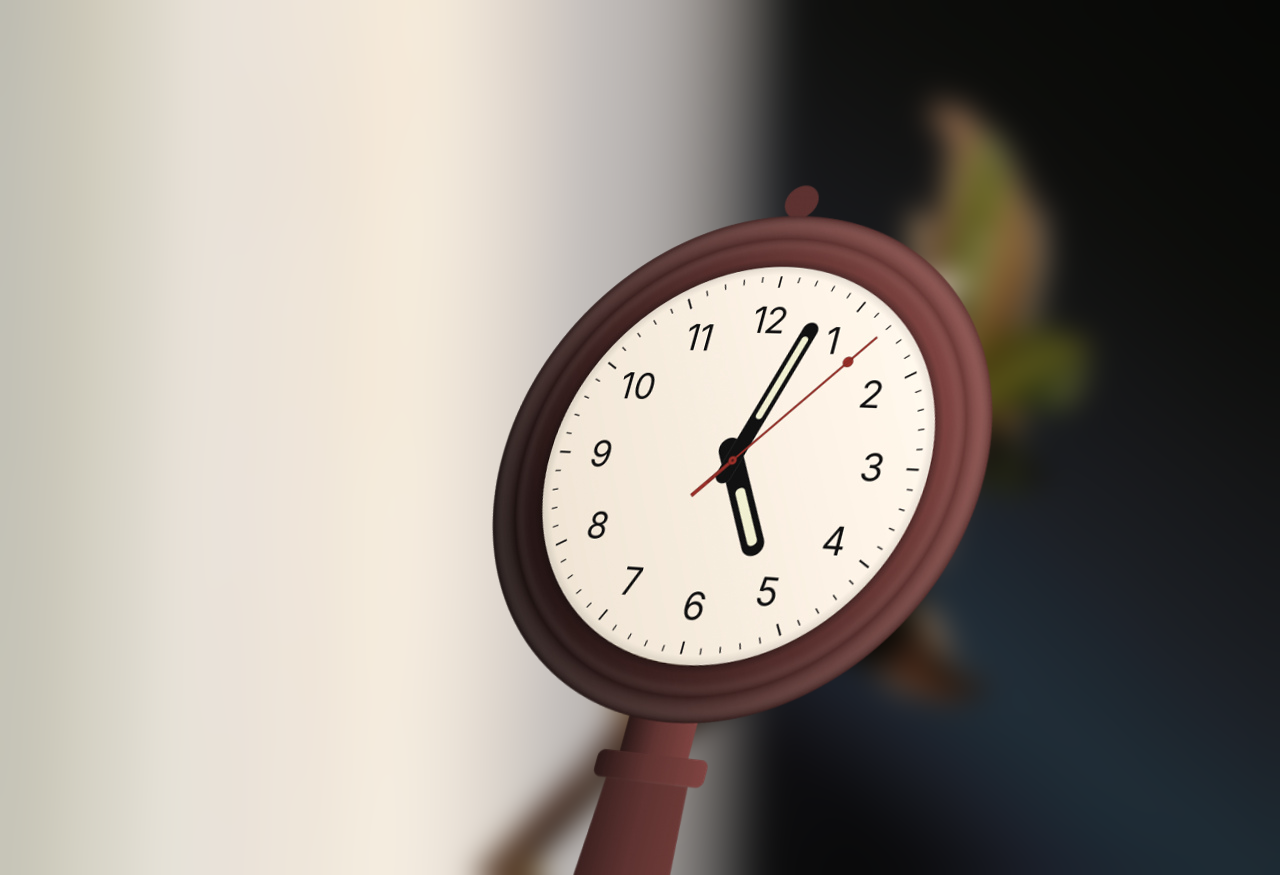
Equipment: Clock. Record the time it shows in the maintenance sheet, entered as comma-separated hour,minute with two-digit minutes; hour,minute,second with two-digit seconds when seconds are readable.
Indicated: 5,03,07
